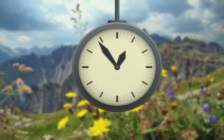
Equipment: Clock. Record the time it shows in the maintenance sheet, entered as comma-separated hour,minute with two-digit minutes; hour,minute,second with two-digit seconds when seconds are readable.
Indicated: 12,54
